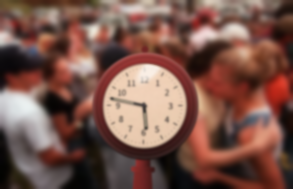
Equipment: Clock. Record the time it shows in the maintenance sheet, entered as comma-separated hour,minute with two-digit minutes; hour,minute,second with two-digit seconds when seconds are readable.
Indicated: 5,47
